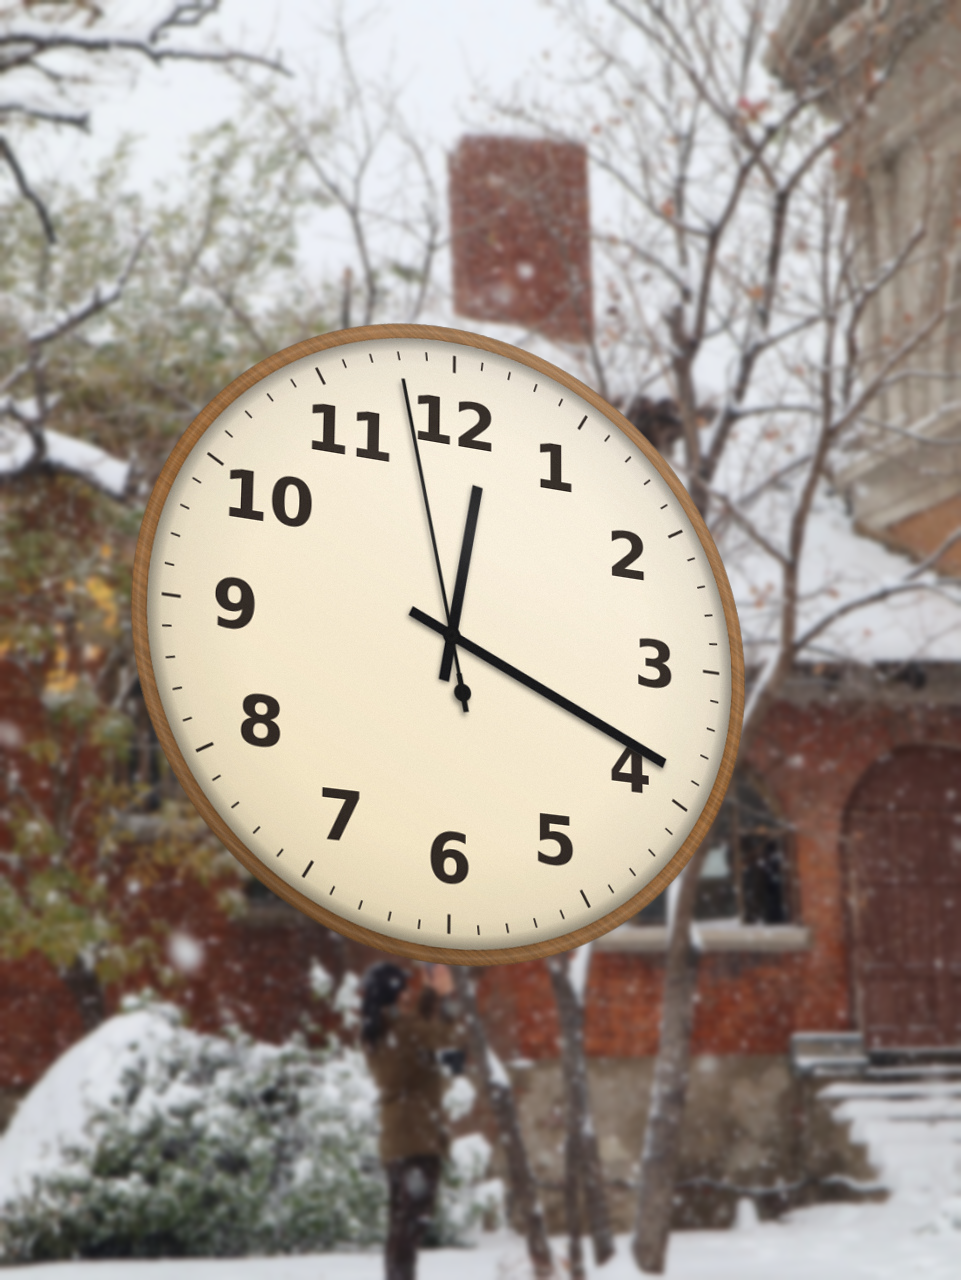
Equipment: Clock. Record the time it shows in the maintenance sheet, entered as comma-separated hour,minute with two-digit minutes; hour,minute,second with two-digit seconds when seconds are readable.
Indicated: 12,18,58
